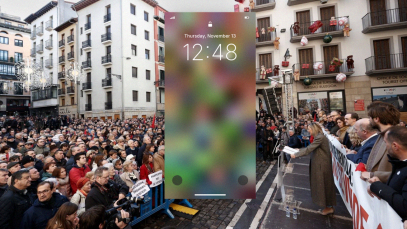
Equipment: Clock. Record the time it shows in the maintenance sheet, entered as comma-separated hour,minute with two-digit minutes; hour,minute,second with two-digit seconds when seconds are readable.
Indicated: 12,48
